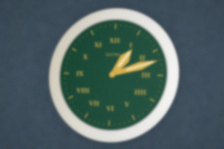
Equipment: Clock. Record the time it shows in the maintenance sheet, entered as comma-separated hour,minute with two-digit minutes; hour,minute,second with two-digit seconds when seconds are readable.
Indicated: 1,12
